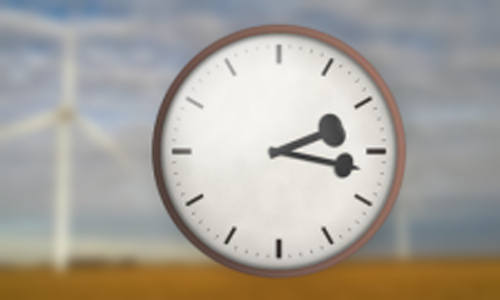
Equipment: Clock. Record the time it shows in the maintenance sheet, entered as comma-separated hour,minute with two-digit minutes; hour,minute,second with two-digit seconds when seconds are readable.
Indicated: 2,17
